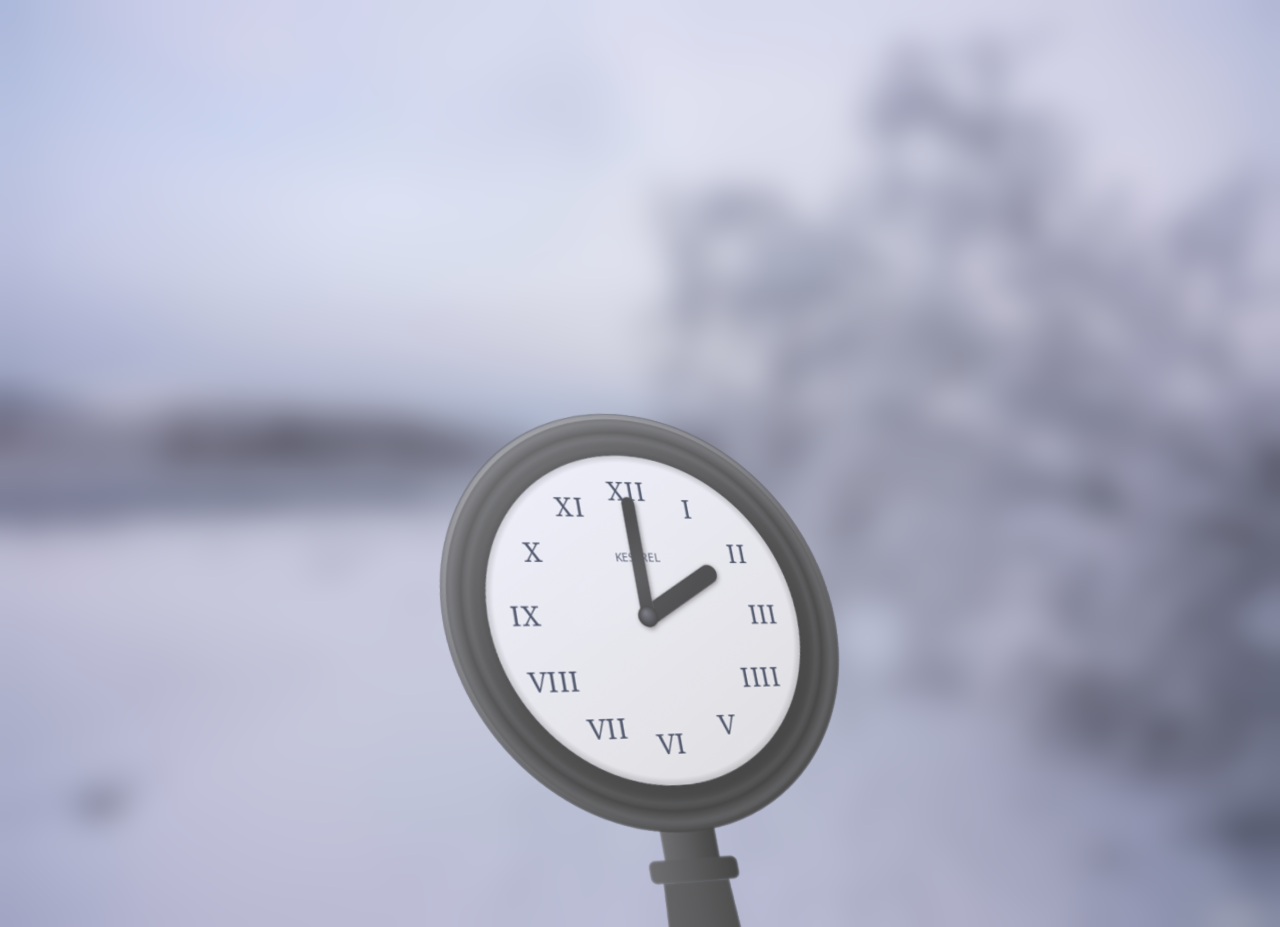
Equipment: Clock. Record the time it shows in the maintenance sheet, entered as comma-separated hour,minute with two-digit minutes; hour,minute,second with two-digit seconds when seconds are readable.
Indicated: 2,00
